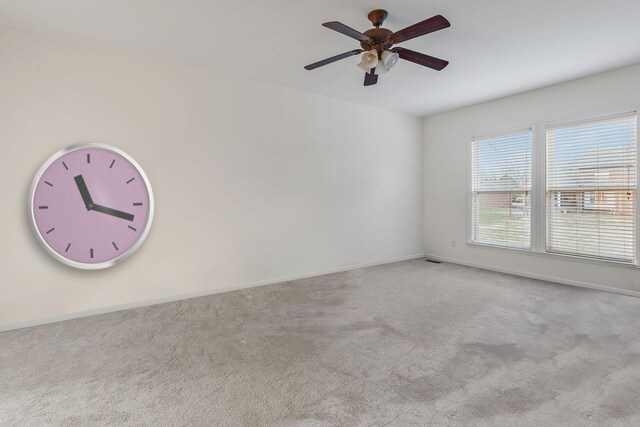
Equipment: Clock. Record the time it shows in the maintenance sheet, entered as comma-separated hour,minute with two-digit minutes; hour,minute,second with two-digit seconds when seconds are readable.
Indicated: 11,18
